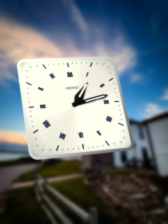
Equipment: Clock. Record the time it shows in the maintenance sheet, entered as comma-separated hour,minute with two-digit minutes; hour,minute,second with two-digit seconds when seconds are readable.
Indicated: 1,13
